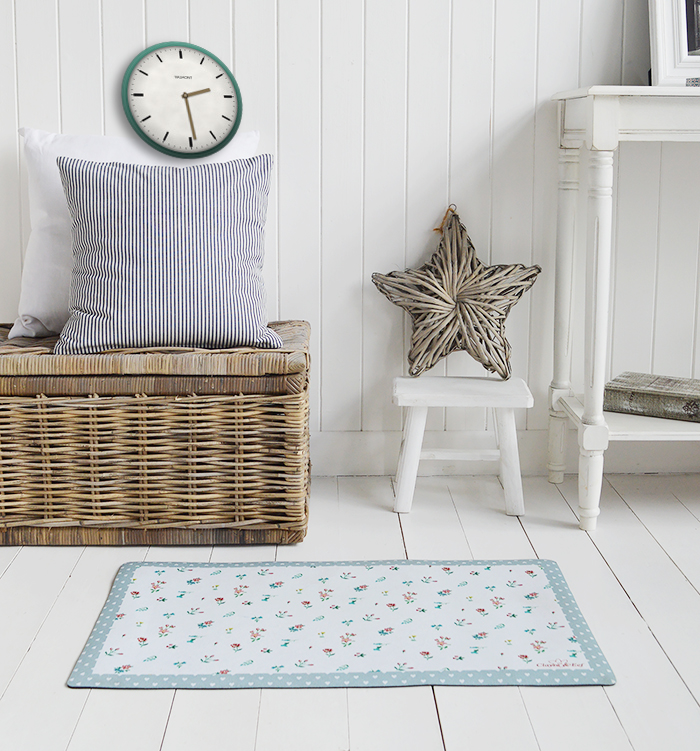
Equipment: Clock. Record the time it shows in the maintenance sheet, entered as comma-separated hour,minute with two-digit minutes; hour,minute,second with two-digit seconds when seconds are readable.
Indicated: 2,29
